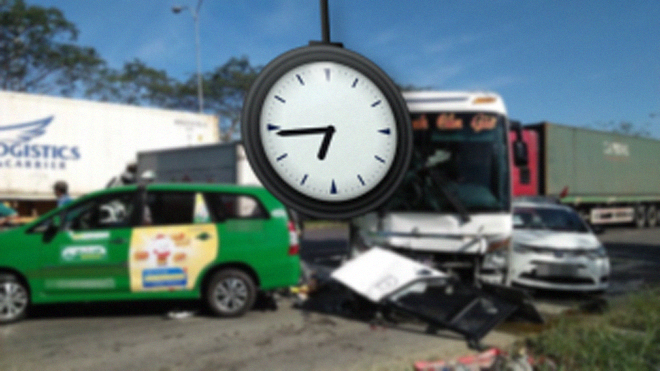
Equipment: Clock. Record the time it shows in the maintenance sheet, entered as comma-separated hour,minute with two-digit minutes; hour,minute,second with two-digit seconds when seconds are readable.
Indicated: 6,44
